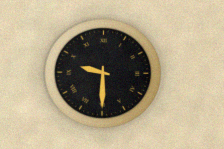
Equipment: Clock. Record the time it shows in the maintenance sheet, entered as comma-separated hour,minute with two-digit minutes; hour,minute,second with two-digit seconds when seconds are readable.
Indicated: 9,30
